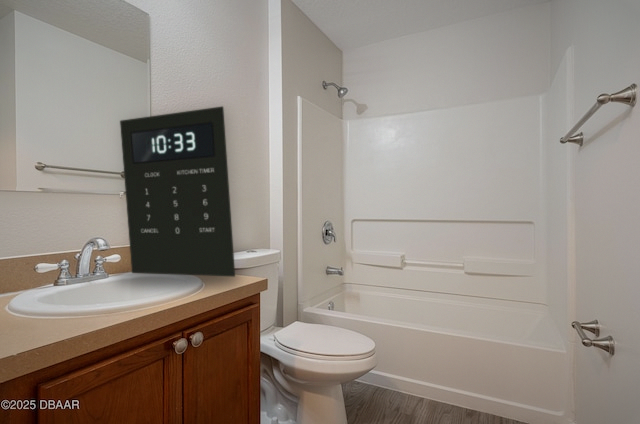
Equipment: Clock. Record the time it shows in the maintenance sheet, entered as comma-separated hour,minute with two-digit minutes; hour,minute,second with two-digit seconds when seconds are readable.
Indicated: 10,33
